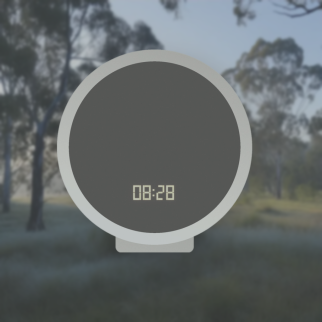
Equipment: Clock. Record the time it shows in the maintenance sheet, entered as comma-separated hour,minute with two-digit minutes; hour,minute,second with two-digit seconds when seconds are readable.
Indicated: 8,28
